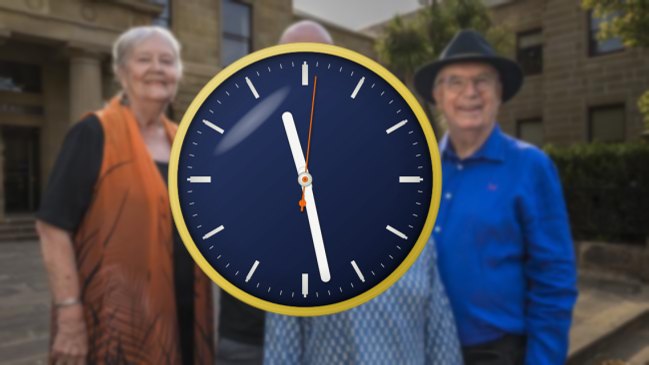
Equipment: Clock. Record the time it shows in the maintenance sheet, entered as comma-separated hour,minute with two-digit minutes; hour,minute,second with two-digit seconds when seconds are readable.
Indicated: 11,28,01
